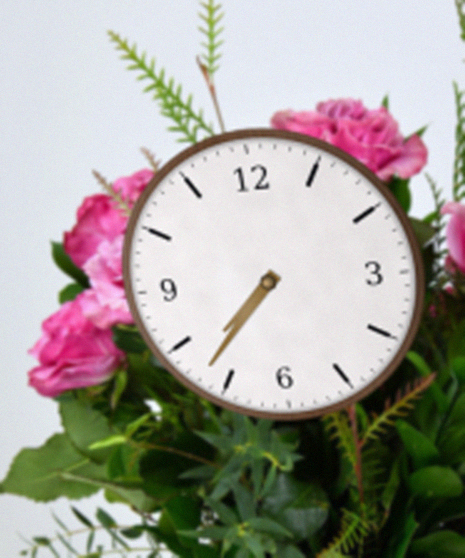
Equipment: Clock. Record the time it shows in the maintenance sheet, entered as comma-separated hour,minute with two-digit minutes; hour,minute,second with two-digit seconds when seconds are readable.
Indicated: 7,37
